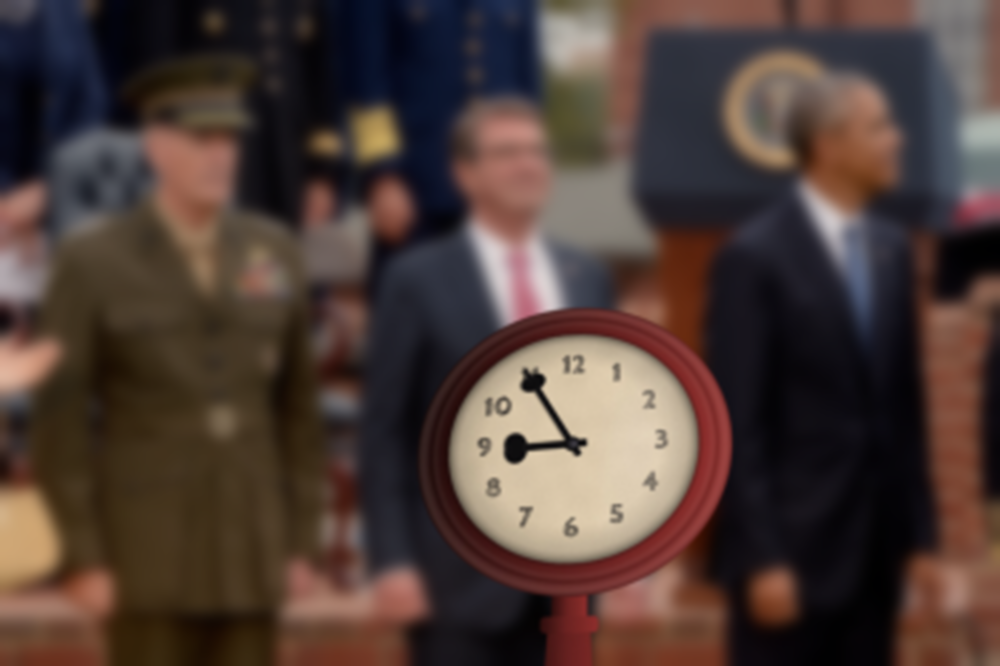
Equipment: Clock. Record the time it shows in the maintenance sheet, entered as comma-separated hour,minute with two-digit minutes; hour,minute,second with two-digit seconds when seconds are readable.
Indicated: 8,55
